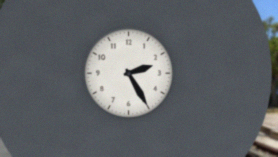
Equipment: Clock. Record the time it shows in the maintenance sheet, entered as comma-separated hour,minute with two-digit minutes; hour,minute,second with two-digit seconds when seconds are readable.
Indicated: 2,25
